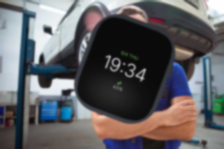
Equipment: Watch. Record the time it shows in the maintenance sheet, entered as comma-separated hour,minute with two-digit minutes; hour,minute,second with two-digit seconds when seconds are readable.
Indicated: 19,34
